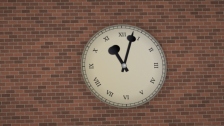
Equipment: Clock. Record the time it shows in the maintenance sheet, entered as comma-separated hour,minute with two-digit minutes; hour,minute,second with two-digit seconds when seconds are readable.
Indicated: 11,03
